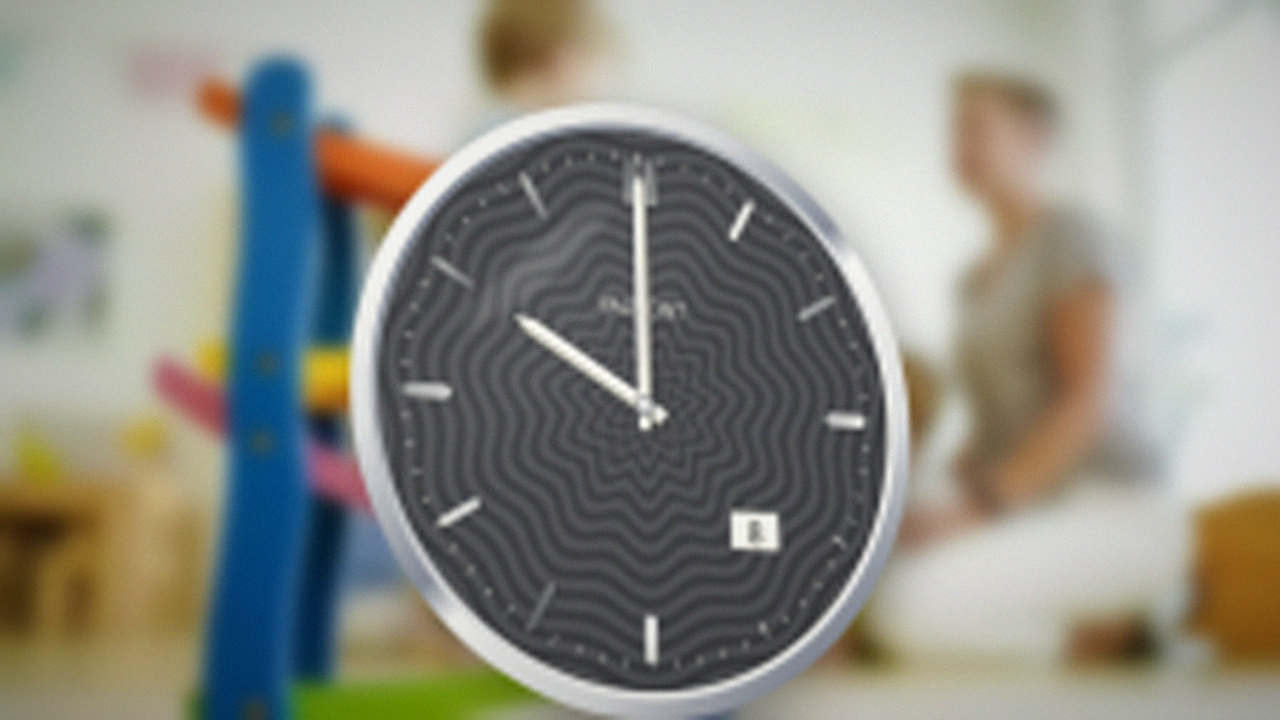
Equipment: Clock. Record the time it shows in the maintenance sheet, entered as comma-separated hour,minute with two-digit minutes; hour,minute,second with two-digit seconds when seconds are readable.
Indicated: 10,00
